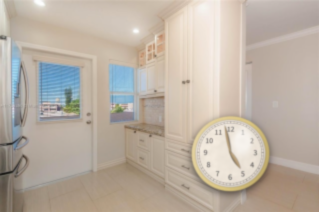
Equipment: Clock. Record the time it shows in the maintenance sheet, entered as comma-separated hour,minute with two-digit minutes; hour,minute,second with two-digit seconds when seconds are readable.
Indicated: 4,58
